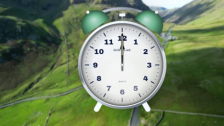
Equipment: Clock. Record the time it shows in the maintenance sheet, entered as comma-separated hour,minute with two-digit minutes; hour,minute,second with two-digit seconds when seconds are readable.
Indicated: 12,00
